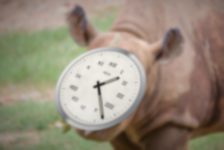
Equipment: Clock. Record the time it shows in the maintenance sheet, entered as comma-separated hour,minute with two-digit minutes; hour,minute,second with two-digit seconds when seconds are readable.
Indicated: 1,23
